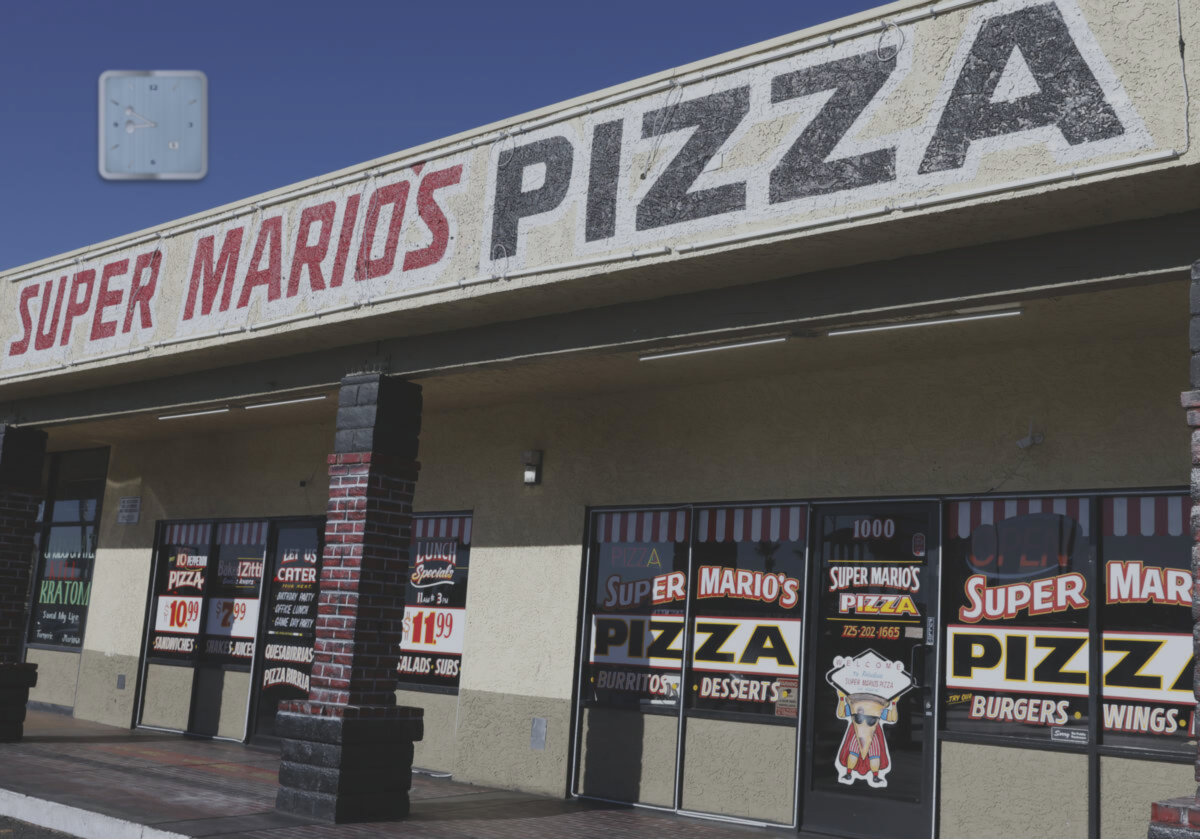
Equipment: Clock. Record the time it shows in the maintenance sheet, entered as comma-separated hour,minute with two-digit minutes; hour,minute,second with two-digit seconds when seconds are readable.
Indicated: 8,50
